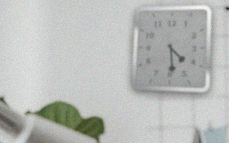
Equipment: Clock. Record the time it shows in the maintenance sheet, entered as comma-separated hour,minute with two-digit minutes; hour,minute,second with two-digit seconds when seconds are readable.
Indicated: 4,29
